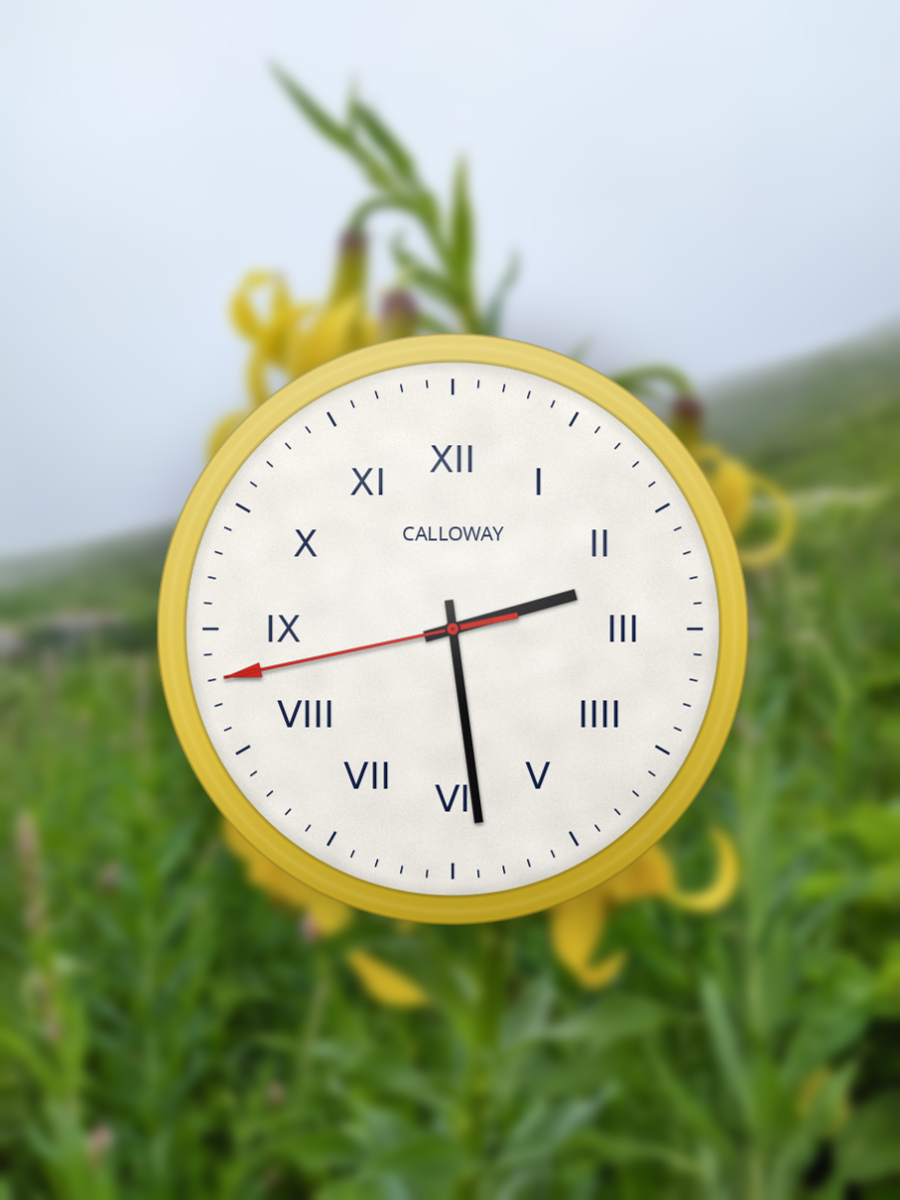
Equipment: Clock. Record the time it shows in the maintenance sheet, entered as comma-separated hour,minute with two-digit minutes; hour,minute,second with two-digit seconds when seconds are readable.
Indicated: 2,28,43
